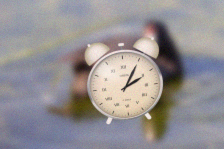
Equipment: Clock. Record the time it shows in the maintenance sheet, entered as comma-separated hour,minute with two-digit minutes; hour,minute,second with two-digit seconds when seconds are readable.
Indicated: 2,05
